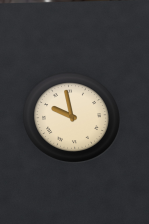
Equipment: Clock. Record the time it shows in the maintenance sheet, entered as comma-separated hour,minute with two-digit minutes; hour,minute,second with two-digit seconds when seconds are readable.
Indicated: 9,59
